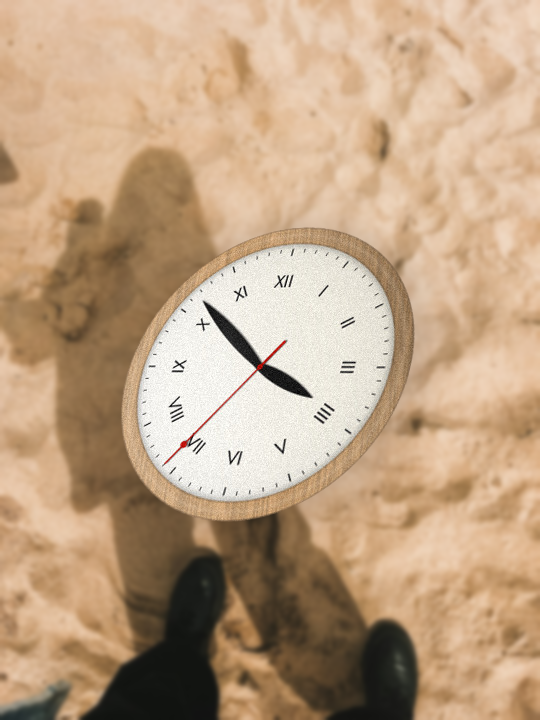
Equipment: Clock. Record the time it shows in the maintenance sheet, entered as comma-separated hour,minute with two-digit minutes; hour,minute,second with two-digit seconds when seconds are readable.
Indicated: 3,51,36
